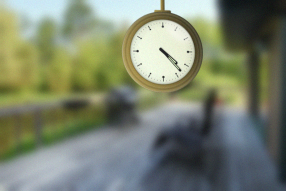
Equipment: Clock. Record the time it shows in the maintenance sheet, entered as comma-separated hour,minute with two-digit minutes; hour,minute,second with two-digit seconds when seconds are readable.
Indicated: 4,23
